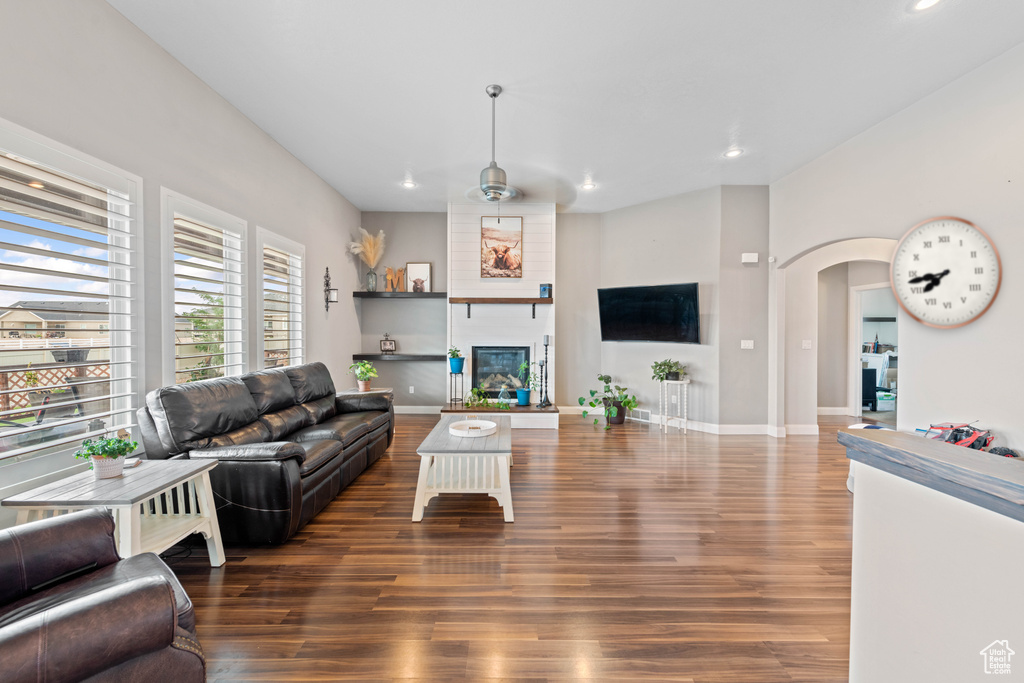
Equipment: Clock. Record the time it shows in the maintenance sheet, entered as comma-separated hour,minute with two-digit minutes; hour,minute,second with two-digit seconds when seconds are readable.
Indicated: 7,43
